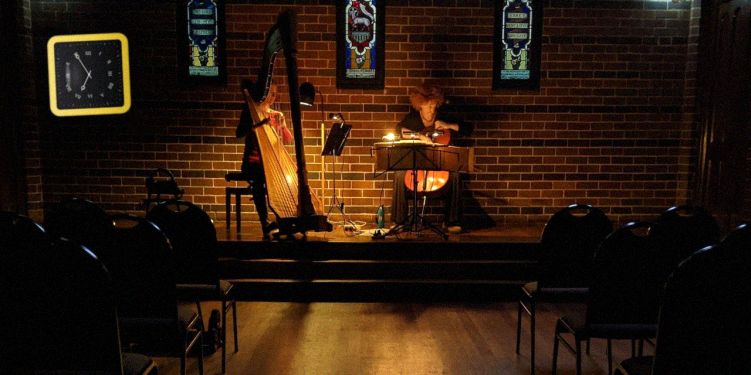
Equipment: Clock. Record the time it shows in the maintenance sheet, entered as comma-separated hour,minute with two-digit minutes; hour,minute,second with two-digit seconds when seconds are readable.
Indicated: 6,55
